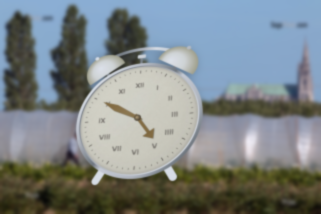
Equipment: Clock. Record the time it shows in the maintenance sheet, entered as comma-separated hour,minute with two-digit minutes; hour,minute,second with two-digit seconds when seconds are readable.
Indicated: 4,50
